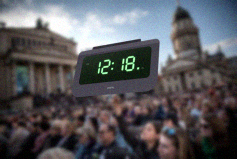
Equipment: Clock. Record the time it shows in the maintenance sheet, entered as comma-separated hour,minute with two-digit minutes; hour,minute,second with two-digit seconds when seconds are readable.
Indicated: 12,18
